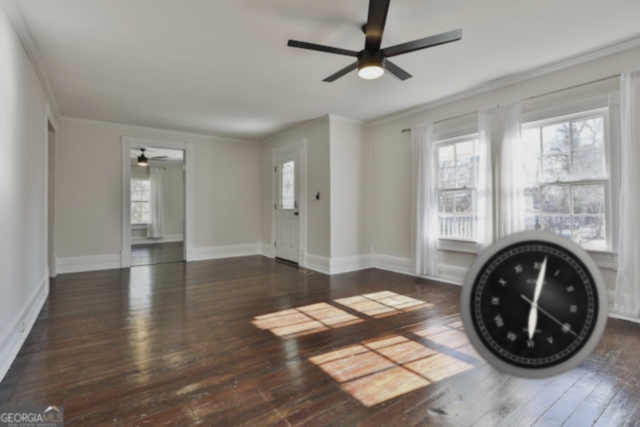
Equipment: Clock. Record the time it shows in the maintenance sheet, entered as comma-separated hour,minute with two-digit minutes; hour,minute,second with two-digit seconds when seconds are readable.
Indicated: 6,01,20
